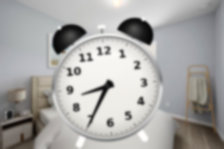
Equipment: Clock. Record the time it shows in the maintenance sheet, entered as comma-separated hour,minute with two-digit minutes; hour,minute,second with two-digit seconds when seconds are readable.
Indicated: 8,35
